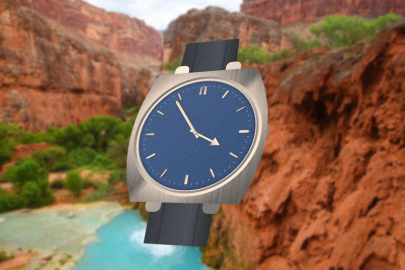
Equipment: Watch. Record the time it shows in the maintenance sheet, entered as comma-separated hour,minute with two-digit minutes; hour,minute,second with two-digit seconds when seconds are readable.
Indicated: 3,54
